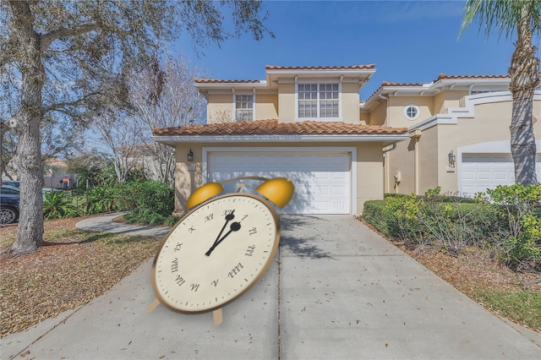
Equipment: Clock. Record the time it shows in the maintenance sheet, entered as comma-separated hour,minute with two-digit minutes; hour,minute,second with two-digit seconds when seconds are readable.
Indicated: 1,01
